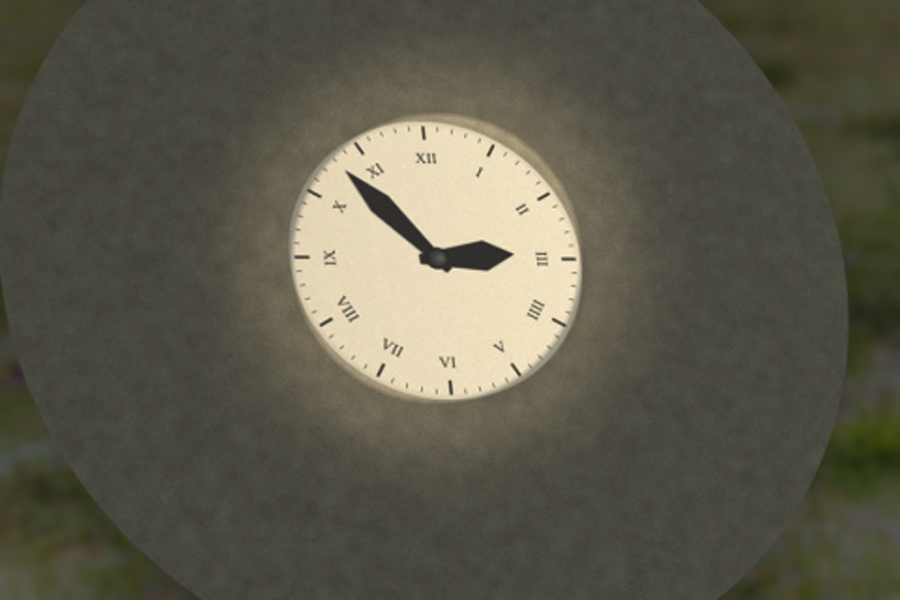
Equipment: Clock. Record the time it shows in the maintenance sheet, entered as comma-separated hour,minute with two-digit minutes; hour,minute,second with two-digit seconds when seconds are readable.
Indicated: 2,53
